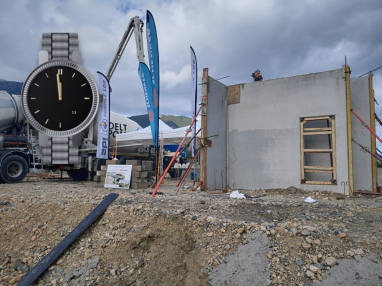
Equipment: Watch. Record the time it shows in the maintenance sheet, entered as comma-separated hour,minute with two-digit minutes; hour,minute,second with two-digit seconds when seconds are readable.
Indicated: 11,59
